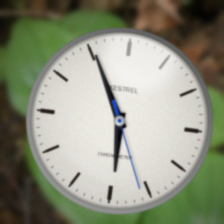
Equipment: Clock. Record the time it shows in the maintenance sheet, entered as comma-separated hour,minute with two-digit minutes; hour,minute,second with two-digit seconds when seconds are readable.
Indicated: 5,55,26
